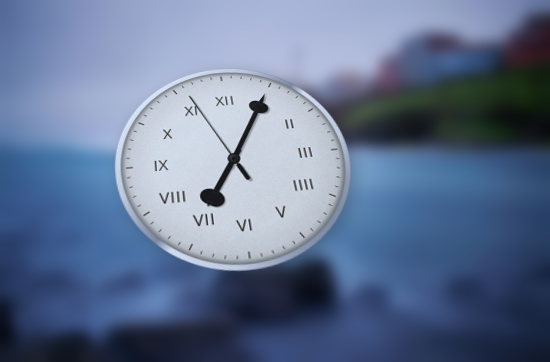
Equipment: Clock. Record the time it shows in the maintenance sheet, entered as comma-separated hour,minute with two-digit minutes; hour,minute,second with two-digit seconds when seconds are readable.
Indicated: 7,04,56
